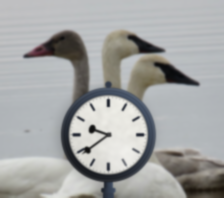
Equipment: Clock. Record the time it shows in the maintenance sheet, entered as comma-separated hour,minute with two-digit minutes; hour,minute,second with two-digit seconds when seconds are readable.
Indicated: 9,39
